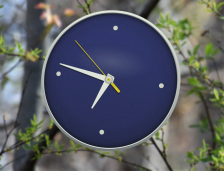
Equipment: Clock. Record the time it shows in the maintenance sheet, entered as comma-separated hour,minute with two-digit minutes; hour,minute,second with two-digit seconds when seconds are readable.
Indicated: 6,46,52
